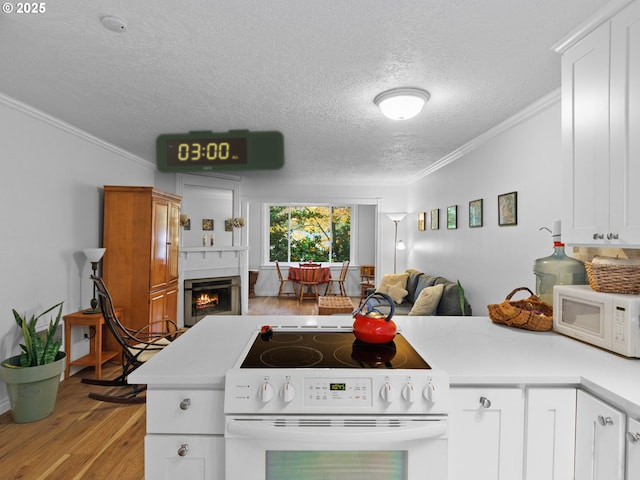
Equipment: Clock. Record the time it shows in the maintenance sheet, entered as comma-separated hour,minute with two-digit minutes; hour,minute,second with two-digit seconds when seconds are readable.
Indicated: 3,00
